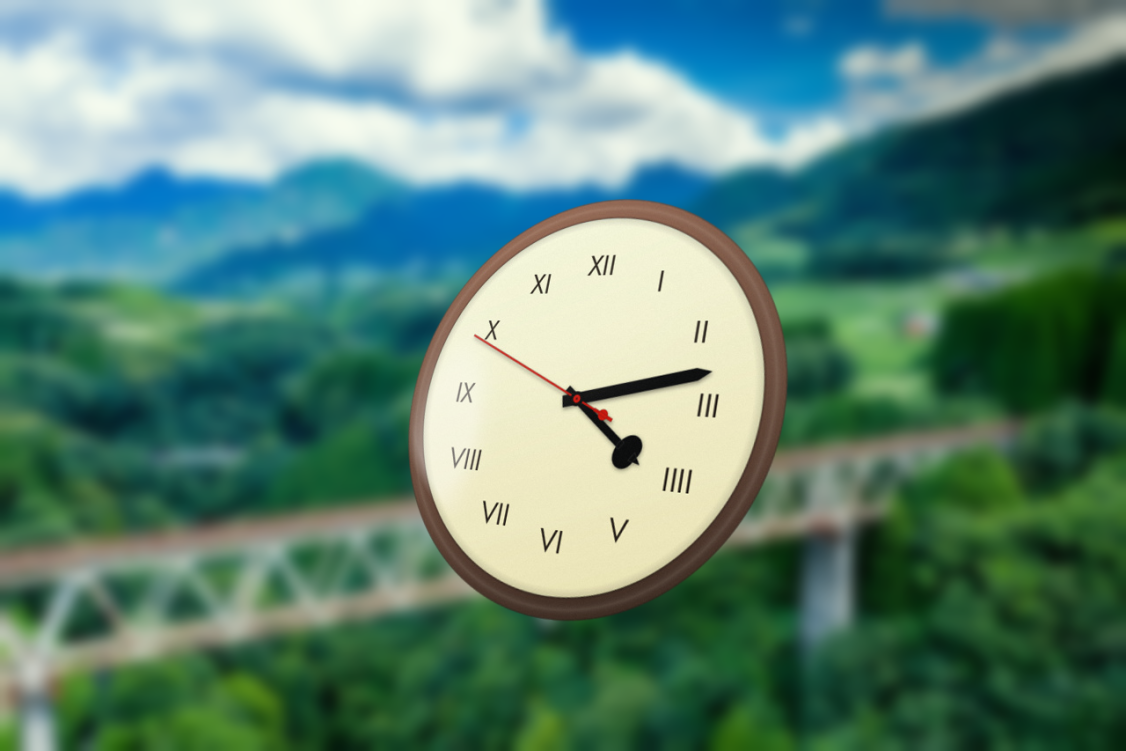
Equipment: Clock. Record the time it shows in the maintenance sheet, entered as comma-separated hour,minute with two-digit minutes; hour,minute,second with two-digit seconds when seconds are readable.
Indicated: 4,12,49
